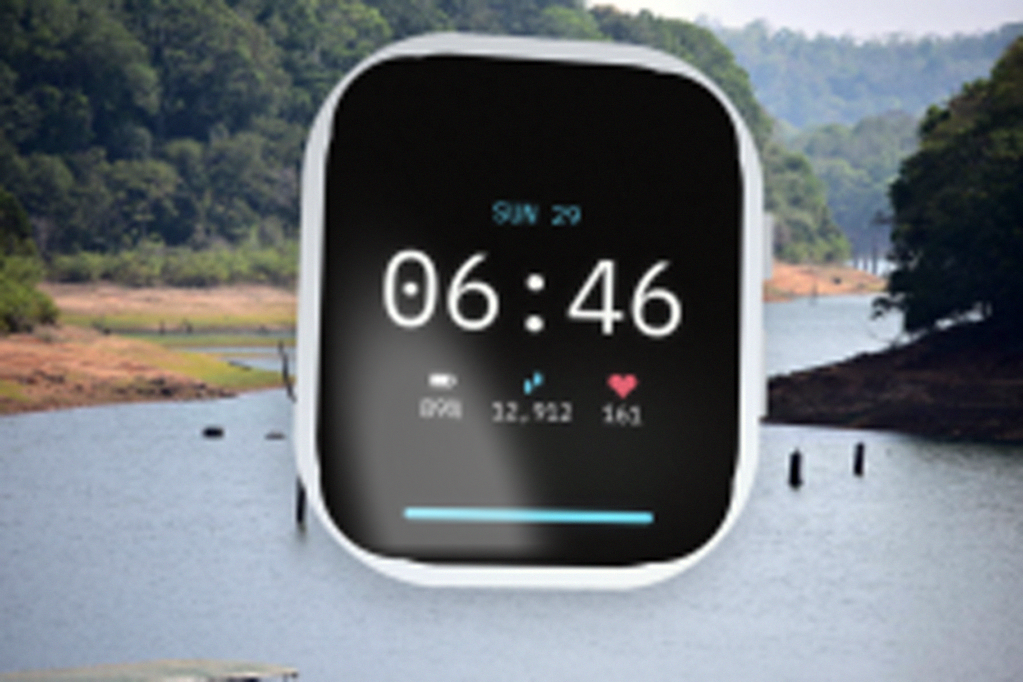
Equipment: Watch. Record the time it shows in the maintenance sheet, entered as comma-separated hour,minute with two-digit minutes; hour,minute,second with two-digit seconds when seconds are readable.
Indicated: 6,46
